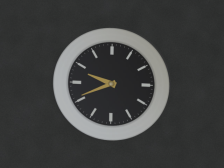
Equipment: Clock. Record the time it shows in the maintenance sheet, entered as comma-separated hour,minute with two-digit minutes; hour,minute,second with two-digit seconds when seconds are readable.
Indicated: 9,41
